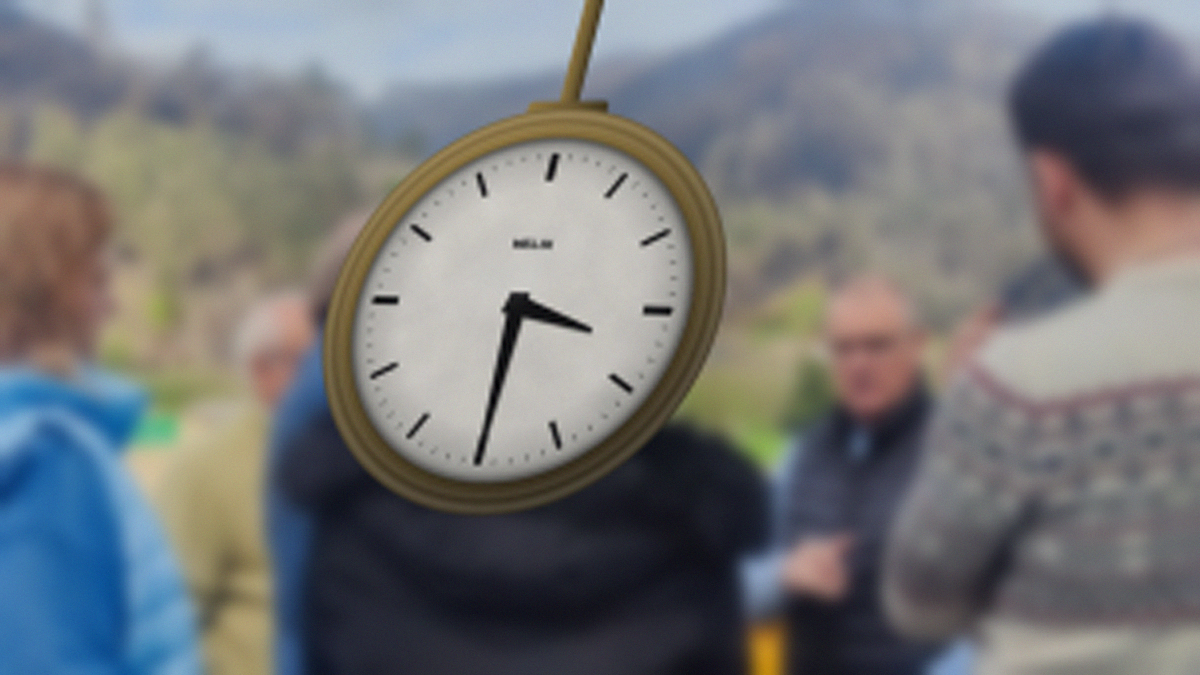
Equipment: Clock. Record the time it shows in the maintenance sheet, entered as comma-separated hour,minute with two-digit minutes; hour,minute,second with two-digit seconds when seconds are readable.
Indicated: 3,30
